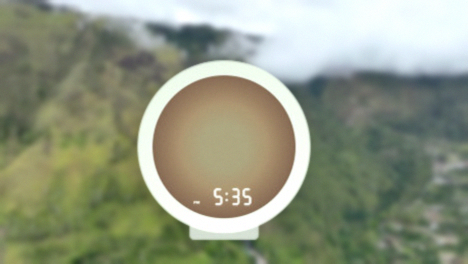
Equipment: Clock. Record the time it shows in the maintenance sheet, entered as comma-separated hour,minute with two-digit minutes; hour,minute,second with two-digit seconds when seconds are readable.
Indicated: 5,35
